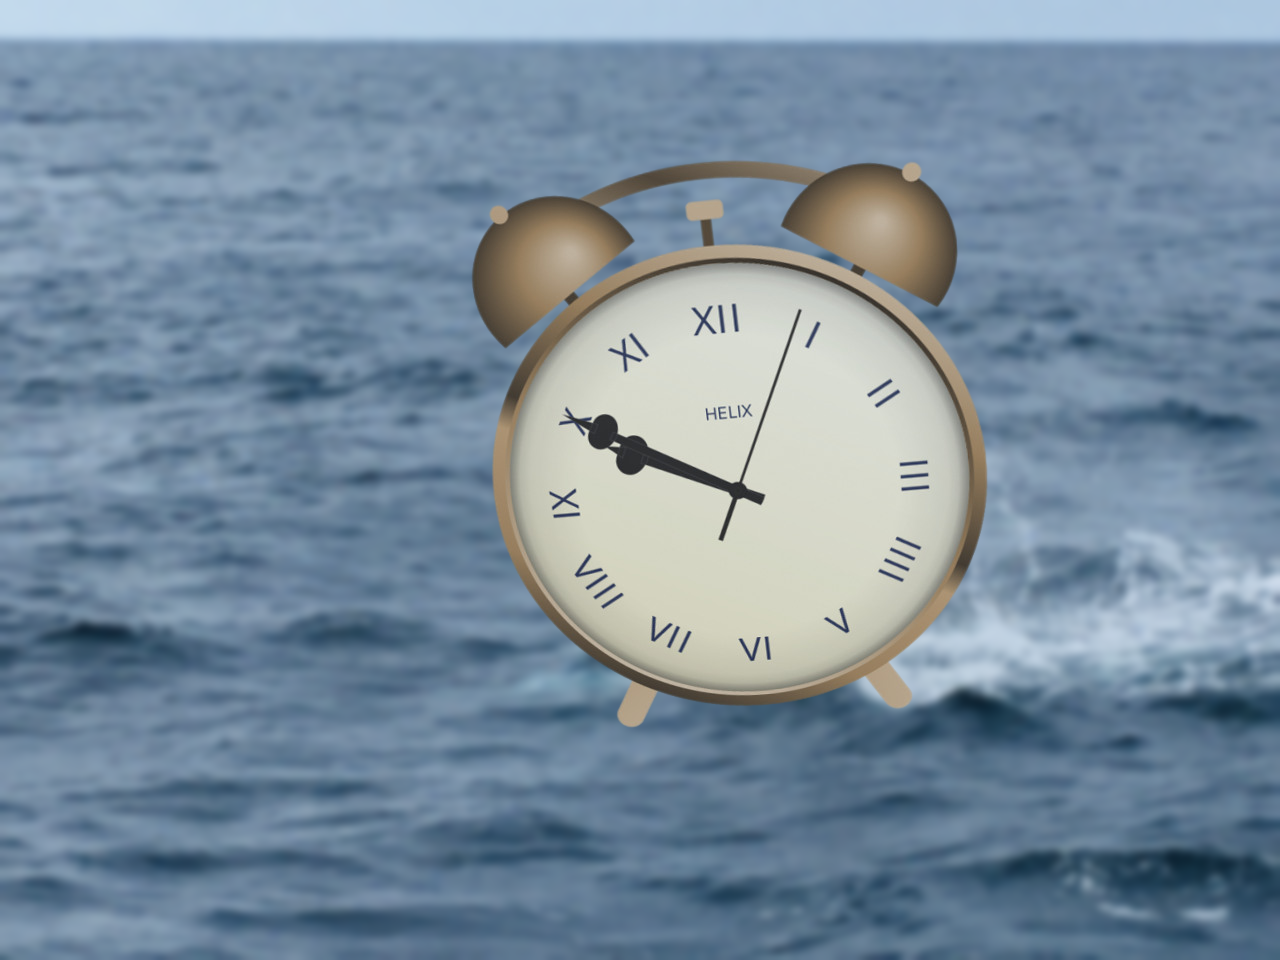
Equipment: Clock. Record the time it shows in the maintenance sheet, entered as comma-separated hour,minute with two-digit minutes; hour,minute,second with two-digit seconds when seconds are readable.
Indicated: 9,50,04
